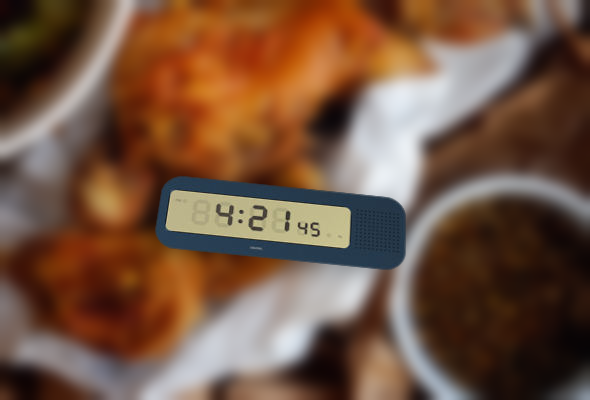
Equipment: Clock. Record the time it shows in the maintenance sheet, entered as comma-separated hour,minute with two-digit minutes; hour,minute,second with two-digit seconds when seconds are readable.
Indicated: 4,21,45
